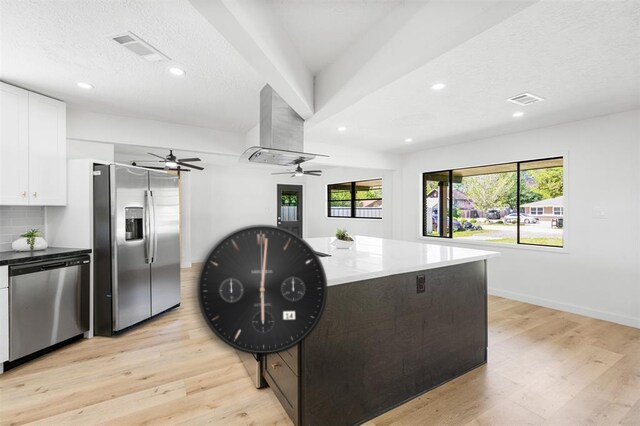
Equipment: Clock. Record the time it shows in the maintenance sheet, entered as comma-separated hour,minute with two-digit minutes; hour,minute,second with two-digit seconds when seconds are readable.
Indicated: 6,01
